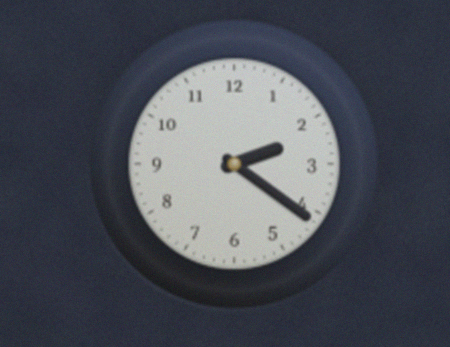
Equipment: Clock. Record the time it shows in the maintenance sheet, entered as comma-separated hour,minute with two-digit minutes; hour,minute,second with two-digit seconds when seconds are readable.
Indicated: 2,21
